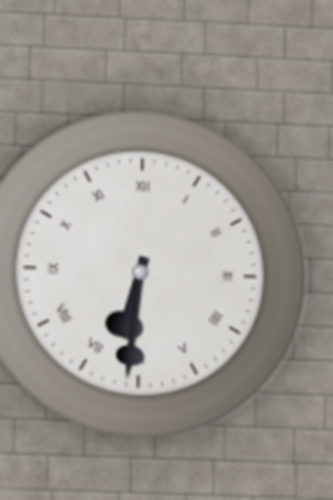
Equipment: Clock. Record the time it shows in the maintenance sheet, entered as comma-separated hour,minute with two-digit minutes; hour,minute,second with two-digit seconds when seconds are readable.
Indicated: 6,31
